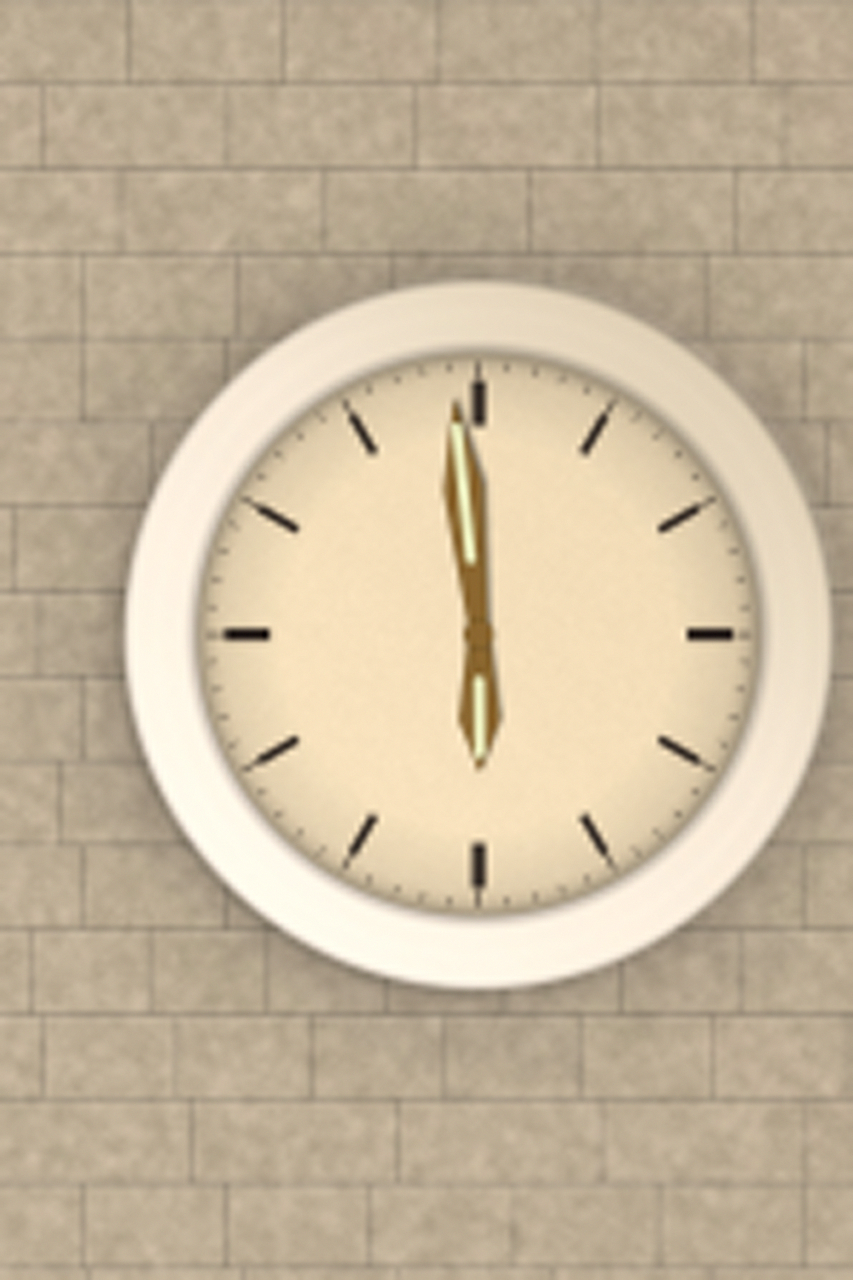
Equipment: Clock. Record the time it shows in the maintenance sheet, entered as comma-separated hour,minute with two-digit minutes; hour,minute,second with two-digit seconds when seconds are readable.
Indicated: 5,59
